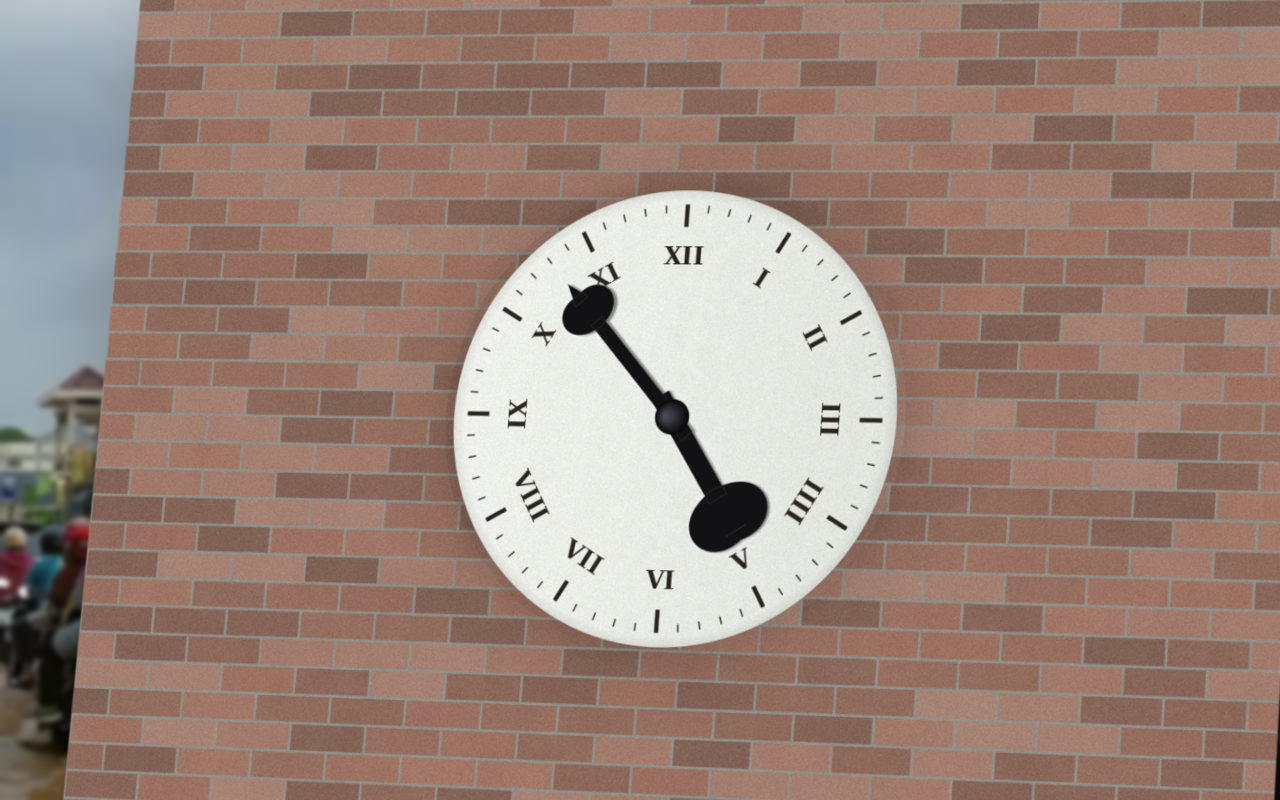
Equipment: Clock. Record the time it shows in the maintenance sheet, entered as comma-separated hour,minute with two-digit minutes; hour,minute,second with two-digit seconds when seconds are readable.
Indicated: 4,53
